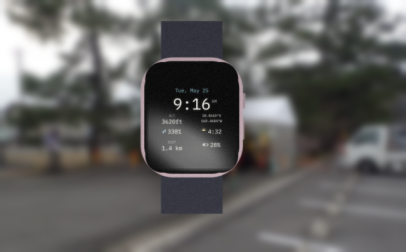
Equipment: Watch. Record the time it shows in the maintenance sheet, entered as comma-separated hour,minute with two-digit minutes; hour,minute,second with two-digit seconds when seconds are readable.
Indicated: 9,16
